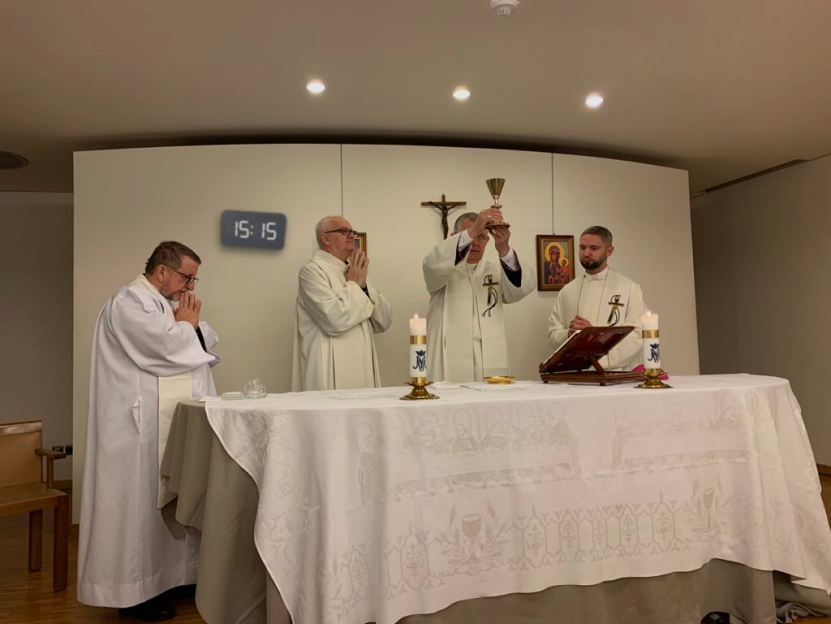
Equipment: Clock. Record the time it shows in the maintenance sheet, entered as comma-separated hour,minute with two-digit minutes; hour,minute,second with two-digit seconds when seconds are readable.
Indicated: 15,15
